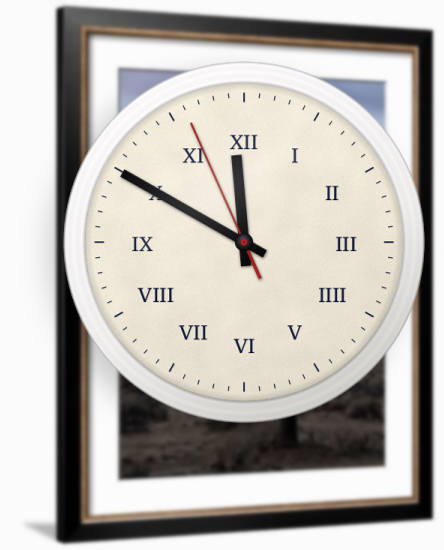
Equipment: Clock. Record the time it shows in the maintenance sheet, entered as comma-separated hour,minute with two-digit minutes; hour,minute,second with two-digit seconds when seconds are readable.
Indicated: 11,49,56
